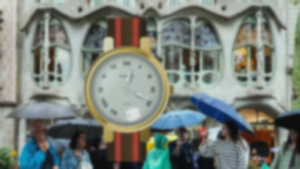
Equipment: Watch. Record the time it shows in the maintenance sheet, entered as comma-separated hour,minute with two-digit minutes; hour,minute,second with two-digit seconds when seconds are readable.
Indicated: 12,19
